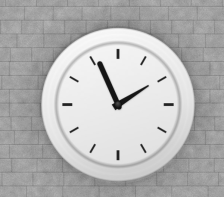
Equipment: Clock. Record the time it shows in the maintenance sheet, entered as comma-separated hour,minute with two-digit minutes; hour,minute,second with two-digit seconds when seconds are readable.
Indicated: 1,56
